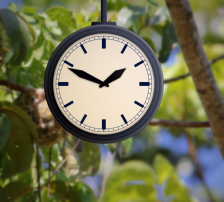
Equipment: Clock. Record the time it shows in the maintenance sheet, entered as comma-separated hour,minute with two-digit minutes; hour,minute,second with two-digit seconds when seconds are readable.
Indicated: 1,49
